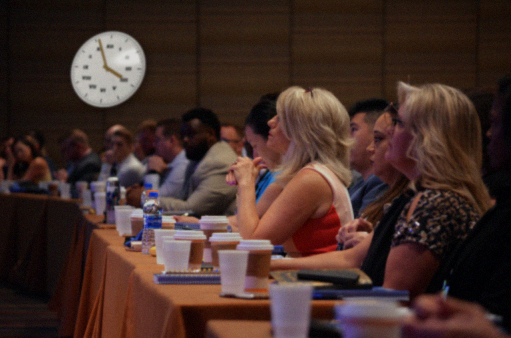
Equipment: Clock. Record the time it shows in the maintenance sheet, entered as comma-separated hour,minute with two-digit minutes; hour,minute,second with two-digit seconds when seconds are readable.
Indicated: 3,56
